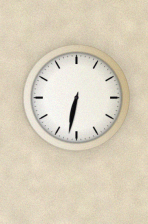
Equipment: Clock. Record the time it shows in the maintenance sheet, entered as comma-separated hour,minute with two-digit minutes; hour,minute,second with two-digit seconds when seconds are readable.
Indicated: 6,32
